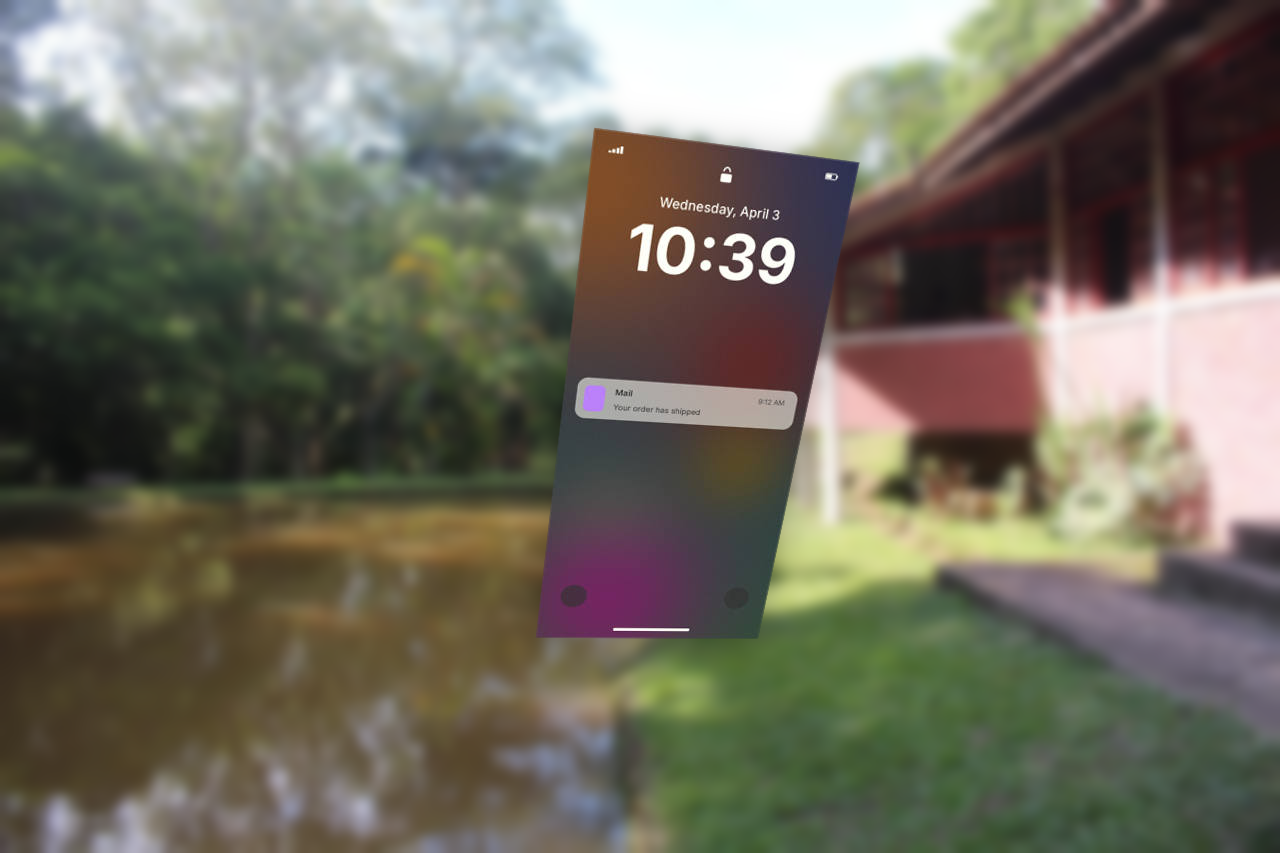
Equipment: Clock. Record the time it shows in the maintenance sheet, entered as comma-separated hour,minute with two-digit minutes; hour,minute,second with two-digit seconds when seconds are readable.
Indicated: 10,39
